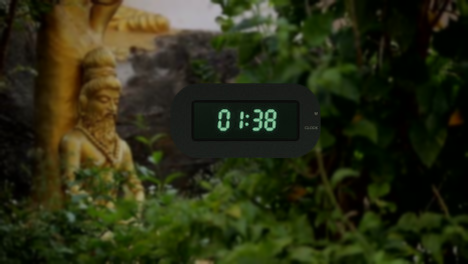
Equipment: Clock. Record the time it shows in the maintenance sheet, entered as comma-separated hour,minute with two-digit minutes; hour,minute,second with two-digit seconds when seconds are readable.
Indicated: 1,38
